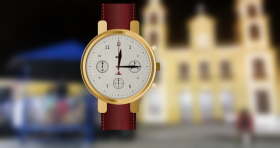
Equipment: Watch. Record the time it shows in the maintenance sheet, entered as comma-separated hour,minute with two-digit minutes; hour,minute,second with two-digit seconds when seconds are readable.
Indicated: 12,15
